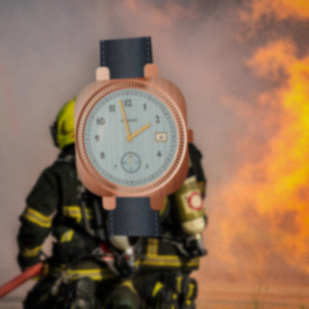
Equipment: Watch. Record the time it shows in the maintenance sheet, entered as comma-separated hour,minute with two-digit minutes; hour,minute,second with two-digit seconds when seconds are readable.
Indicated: 1,58
